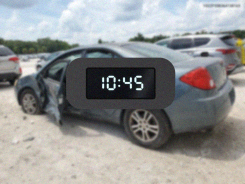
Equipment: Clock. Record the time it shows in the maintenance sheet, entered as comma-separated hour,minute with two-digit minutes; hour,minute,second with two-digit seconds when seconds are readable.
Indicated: 10,45
